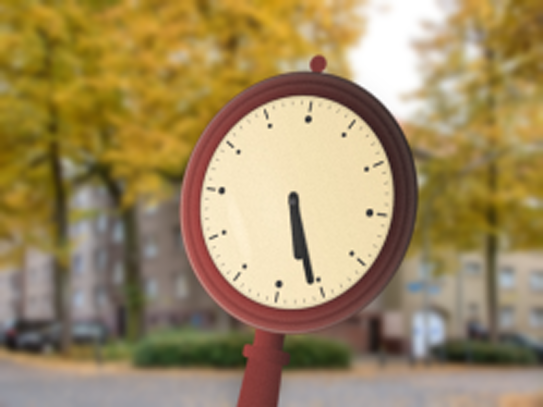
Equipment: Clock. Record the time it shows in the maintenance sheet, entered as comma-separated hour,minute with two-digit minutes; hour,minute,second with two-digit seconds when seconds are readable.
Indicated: 5,26
